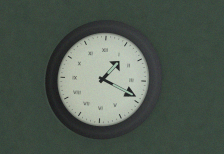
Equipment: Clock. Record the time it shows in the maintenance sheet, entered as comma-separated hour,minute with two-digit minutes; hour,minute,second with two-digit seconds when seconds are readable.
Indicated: 1,19
